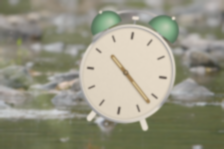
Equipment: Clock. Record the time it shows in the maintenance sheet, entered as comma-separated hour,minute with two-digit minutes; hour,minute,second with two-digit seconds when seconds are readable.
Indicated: 10,22
